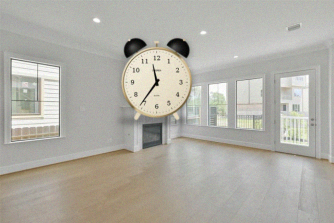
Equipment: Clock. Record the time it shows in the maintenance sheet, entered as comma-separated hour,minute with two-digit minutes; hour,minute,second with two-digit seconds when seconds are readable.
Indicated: 11,36
